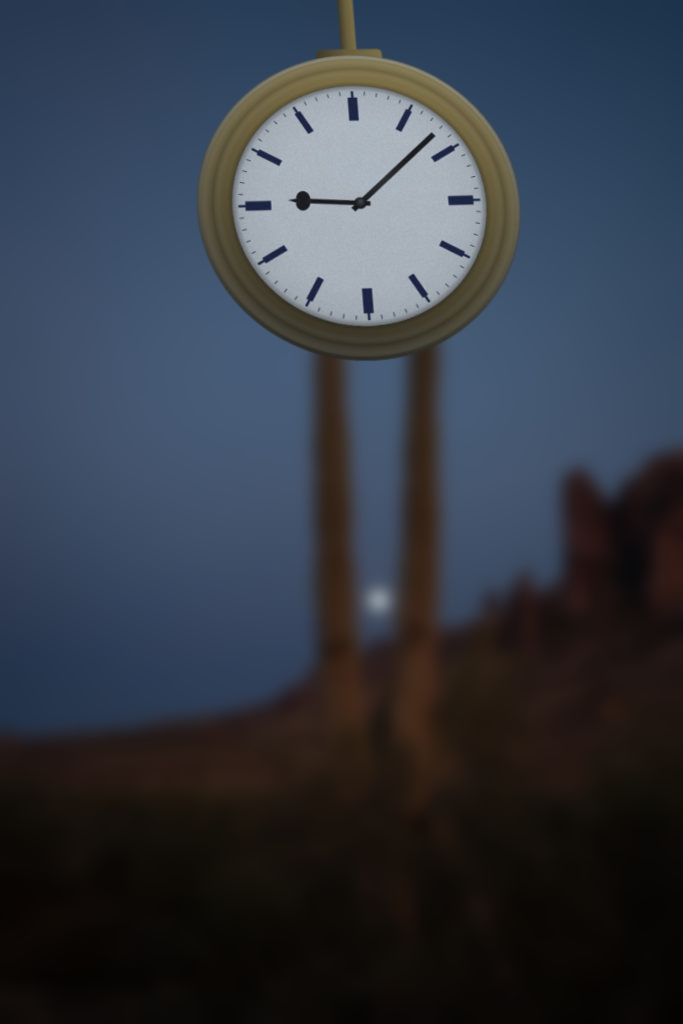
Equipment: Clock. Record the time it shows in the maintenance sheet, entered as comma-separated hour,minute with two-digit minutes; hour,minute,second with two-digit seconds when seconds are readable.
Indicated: 9,08
